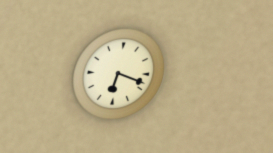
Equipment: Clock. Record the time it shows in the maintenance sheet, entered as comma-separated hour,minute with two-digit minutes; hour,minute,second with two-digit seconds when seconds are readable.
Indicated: 6,18
